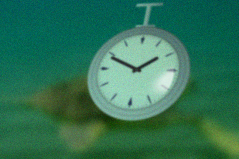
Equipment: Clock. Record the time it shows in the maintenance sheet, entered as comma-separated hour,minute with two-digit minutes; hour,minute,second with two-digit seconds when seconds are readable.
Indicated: 1,49
